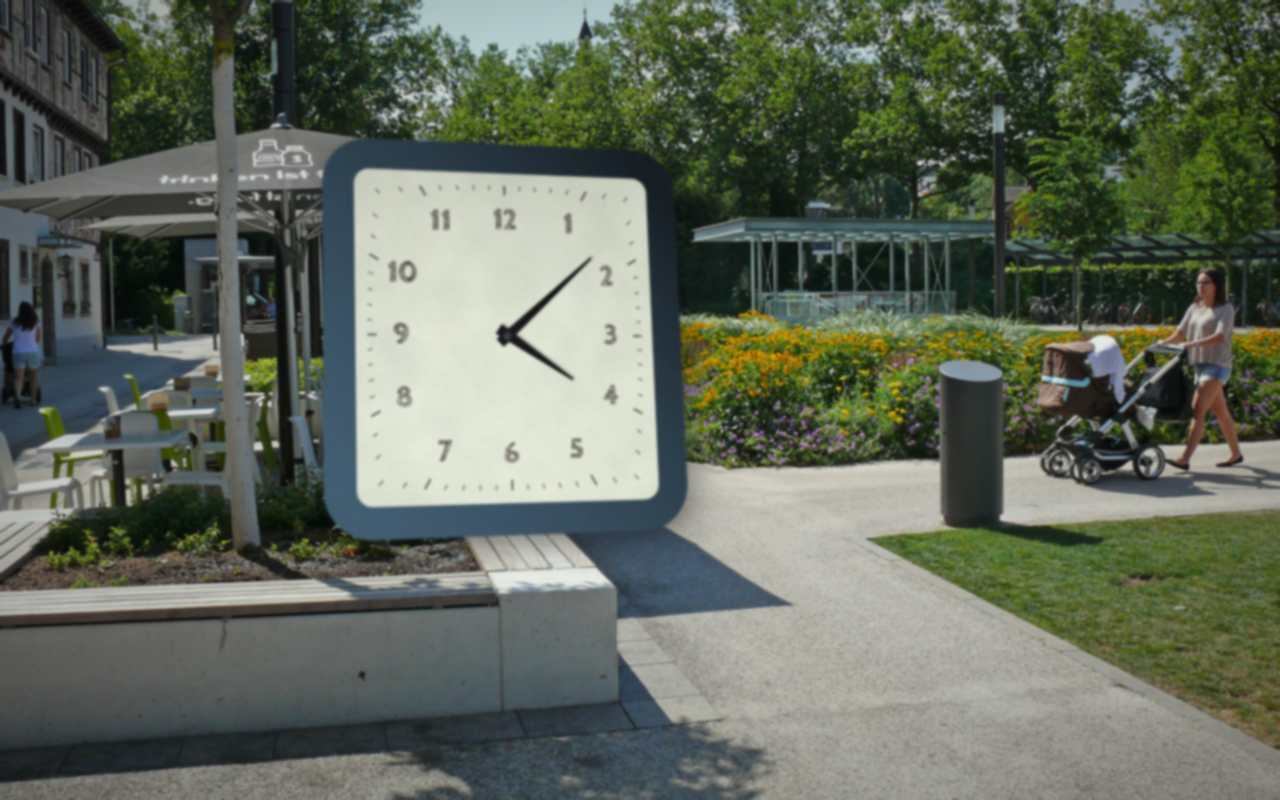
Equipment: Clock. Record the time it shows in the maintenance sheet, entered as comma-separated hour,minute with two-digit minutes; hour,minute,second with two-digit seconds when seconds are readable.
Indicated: 4,08
